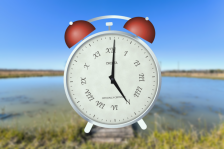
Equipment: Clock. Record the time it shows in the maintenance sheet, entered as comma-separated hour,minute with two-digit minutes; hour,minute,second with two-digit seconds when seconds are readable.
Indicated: 5,01
